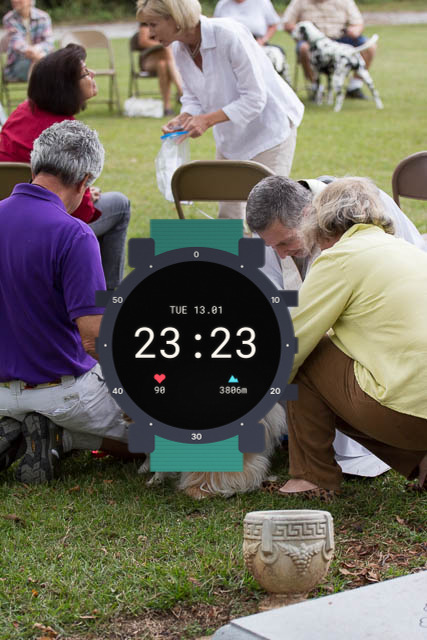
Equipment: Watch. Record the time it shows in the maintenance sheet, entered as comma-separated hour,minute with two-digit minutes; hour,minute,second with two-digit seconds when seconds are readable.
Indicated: 23,23
